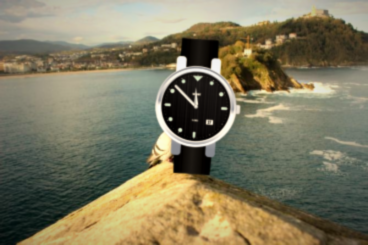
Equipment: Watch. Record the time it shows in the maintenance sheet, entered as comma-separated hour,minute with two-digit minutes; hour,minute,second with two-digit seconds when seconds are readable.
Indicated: 11,52
